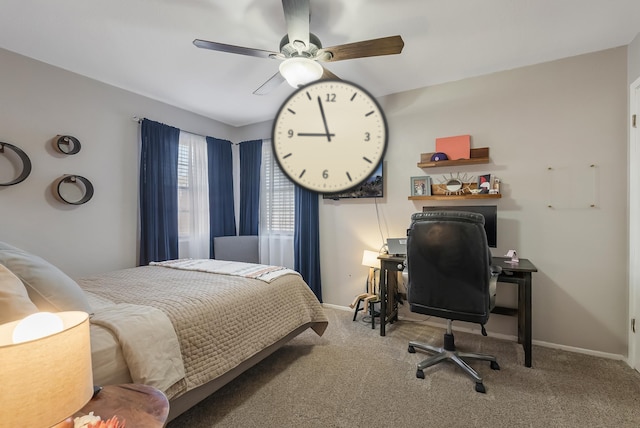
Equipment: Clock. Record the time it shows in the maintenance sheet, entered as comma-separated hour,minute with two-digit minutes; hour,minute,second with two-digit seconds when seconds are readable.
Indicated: 8,57
